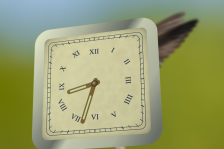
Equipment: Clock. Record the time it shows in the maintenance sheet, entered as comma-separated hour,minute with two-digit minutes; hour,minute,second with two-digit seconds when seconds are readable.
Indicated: 8,33
